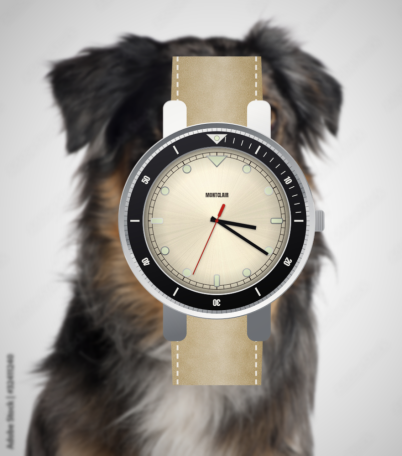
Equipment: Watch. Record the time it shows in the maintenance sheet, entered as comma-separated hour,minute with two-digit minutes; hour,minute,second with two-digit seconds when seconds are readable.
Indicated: 3,20,34
